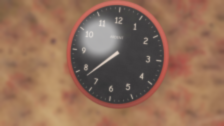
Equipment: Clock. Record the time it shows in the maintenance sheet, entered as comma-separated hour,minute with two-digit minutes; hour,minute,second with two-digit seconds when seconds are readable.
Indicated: 7,38
